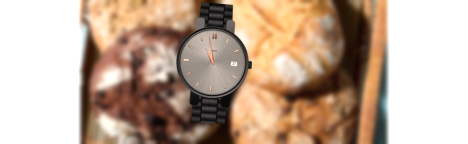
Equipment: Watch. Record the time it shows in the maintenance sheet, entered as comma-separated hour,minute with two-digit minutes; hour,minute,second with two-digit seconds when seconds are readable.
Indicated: 10,58
